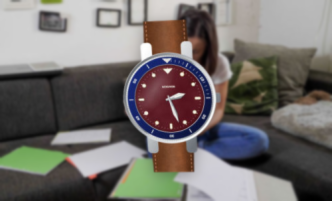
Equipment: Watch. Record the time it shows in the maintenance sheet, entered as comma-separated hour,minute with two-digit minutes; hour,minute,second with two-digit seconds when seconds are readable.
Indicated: 2,27
